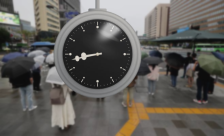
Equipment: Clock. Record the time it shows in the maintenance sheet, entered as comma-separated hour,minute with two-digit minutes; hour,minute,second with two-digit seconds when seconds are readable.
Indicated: 8,43
